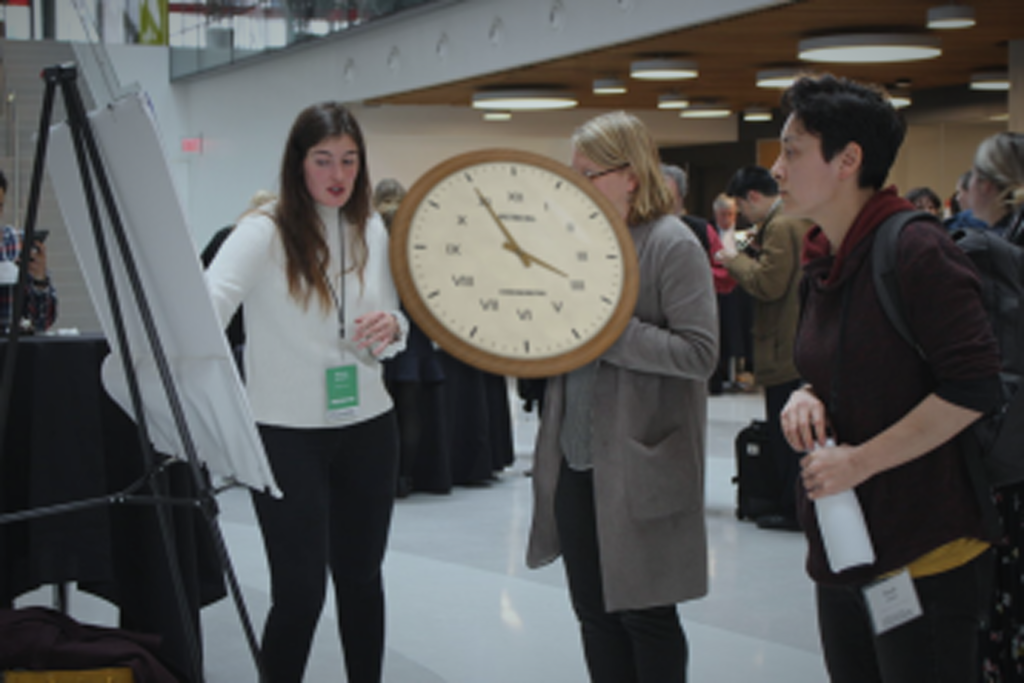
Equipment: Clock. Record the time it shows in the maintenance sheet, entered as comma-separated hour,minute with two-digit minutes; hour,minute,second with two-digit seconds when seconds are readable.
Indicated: 3,55
